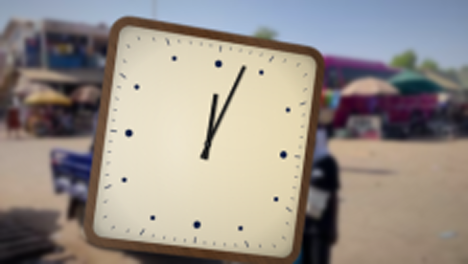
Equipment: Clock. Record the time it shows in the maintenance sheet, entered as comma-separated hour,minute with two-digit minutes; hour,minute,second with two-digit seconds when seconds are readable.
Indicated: 12,03
